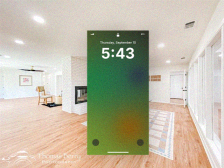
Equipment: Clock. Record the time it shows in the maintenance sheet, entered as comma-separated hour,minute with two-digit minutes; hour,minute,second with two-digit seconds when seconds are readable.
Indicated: 5,43
